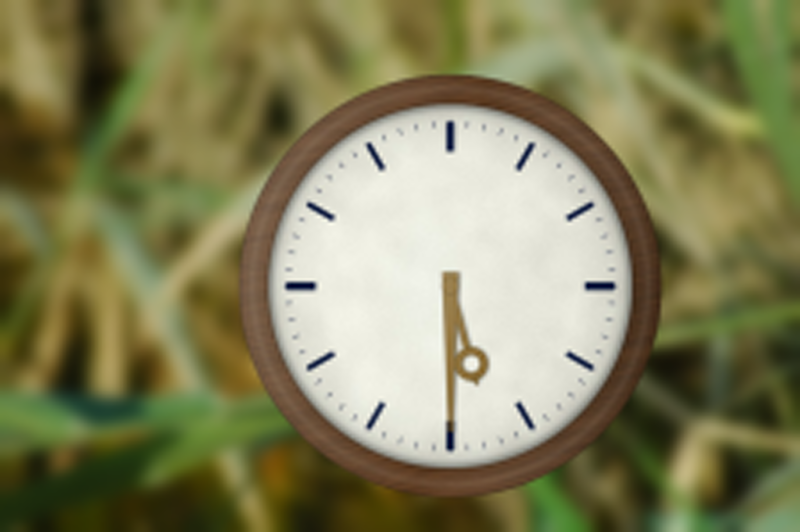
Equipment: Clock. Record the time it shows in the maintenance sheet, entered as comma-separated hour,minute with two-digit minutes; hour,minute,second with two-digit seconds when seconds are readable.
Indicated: 5,30
